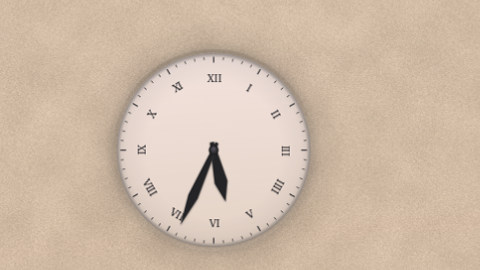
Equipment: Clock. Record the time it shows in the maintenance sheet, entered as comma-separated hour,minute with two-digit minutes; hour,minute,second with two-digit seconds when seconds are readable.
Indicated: 5,34
